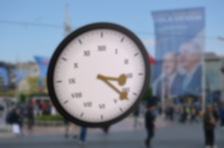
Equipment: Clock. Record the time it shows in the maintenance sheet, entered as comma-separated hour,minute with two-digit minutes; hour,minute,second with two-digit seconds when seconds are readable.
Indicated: 3,22
